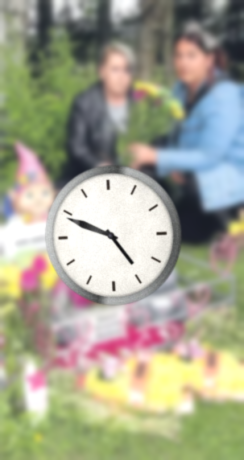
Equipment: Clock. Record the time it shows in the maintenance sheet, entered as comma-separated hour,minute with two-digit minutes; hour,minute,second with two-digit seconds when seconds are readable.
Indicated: 4,49
